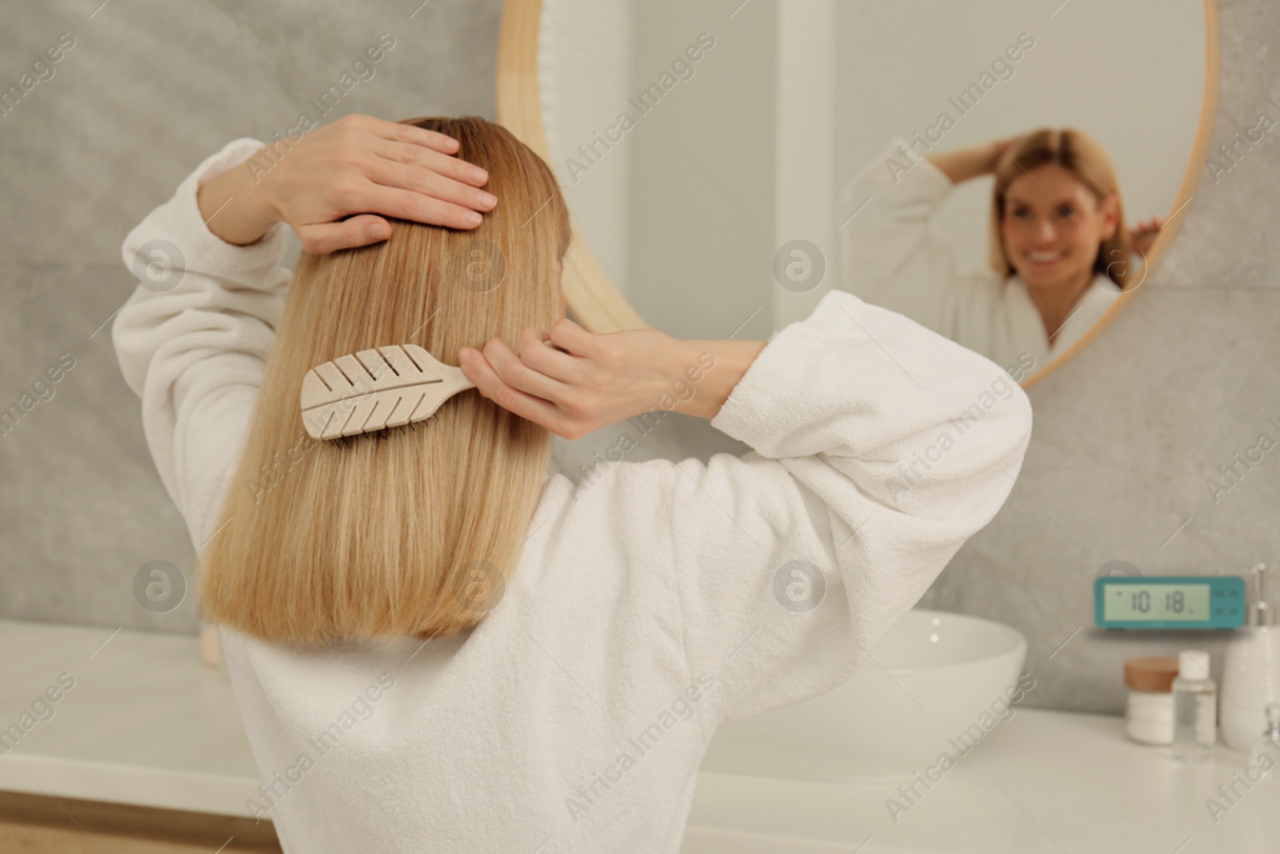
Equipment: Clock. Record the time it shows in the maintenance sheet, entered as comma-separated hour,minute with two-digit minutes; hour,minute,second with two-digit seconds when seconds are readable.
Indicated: 10,18
